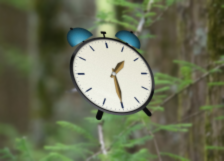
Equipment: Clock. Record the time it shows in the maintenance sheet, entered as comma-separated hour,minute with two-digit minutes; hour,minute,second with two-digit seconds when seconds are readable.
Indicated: 1,30
